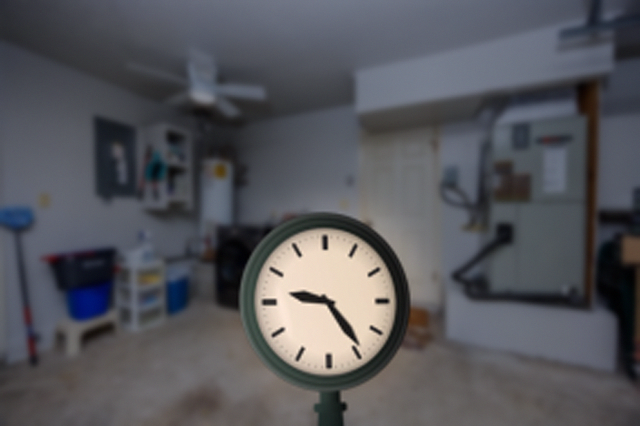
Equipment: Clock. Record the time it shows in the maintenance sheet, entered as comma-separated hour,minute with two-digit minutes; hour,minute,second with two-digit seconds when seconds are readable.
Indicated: 9,24
